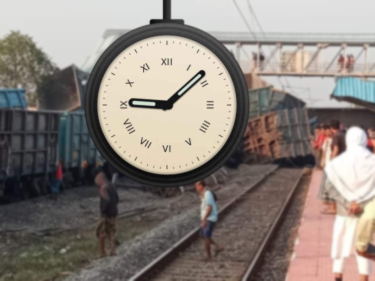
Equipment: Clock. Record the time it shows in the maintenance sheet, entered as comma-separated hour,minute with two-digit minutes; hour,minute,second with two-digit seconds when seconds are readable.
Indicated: 9,08
